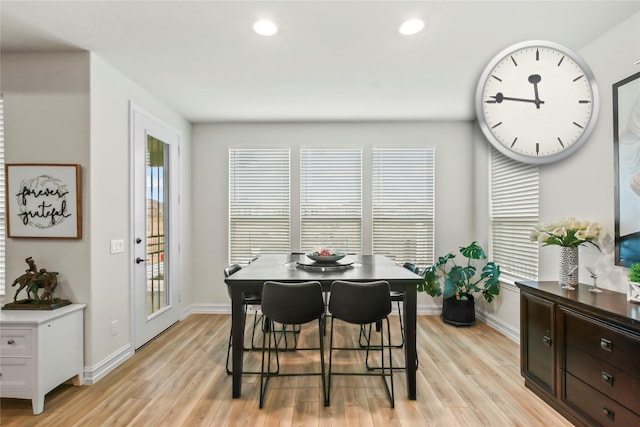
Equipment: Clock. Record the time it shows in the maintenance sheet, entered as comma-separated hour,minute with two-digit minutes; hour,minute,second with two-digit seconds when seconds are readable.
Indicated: 11,46
